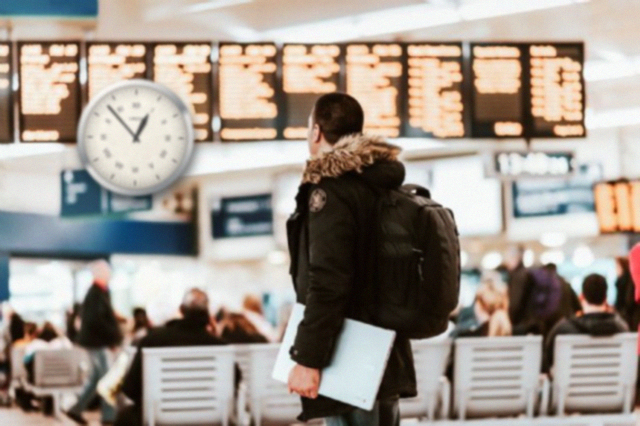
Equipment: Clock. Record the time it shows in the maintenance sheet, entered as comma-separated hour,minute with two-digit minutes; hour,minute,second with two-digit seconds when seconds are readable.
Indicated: 12,53
